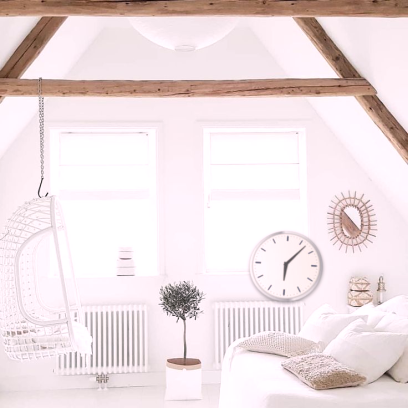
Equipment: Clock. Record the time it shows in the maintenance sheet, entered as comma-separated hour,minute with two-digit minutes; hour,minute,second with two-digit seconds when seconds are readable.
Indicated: 6,07
